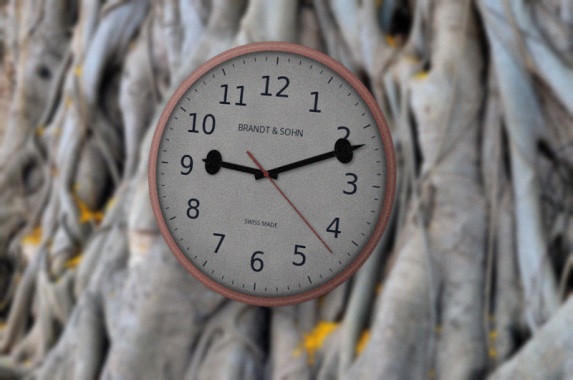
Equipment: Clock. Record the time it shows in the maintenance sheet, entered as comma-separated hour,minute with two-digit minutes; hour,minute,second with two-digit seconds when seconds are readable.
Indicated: 9,11,22
